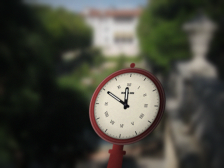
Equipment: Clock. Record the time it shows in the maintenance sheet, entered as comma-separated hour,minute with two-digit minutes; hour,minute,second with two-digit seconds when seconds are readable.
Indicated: 11,50
